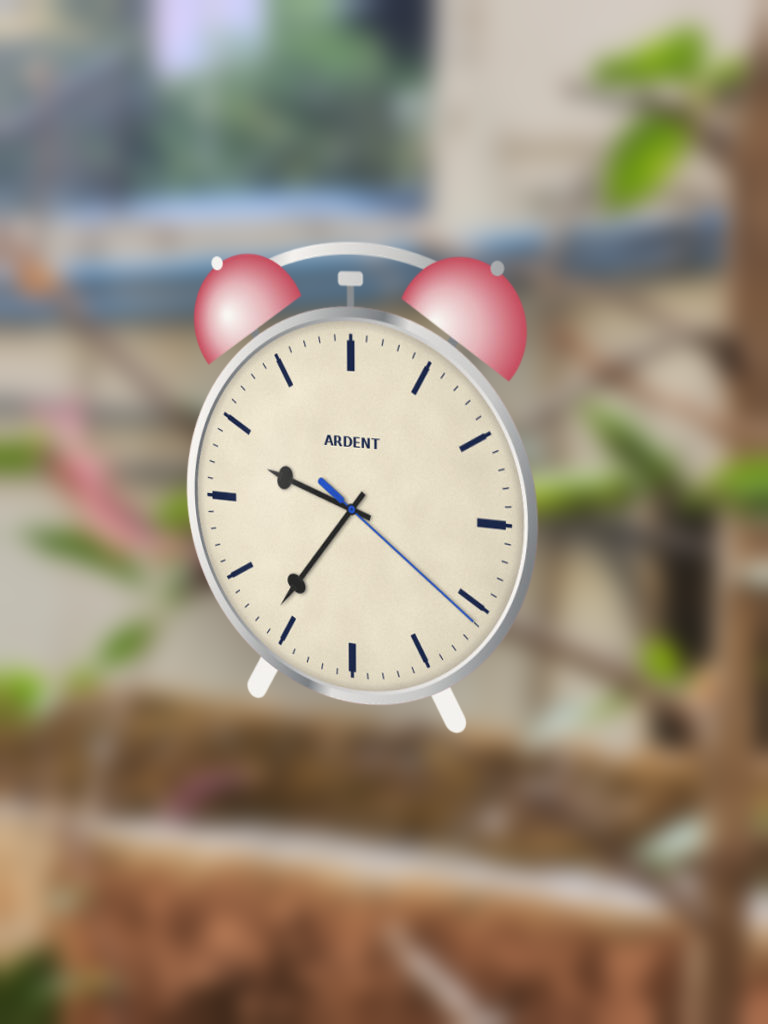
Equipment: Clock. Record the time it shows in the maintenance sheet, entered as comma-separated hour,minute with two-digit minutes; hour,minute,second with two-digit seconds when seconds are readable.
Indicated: 9,36,21
